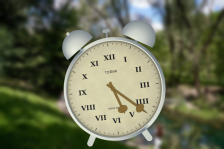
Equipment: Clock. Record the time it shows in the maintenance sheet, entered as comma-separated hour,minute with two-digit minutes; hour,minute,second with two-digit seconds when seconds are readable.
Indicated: 5,22
